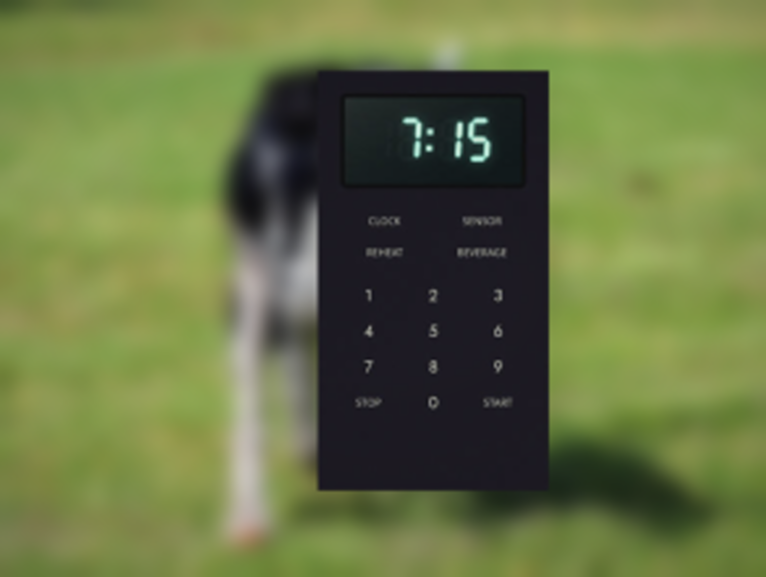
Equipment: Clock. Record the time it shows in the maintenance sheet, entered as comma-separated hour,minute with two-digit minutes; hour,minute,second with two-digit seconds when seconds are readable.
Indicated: 7,15
